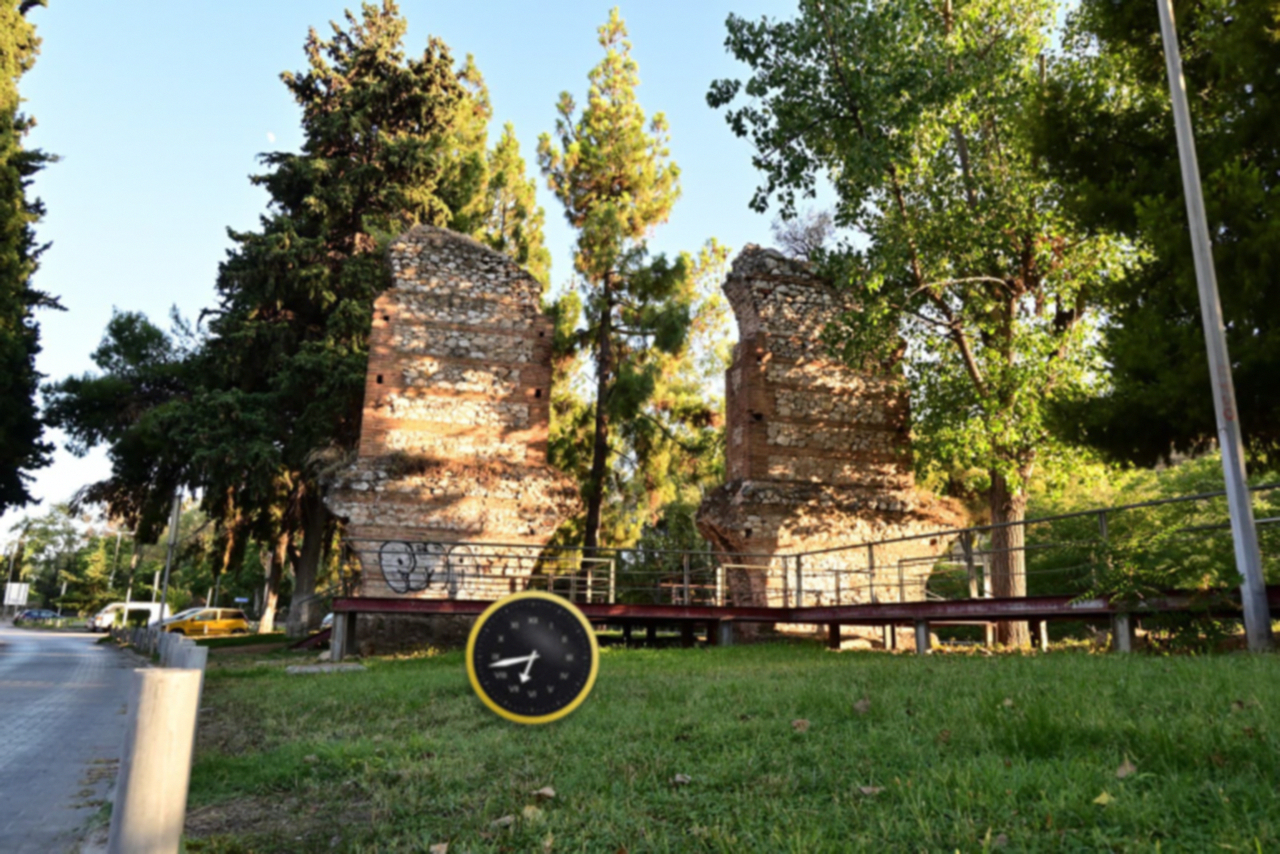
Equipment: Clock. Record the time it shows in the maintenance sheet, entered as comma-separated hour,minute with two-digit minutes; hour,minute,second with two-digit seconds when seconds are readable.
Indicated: 6,43
